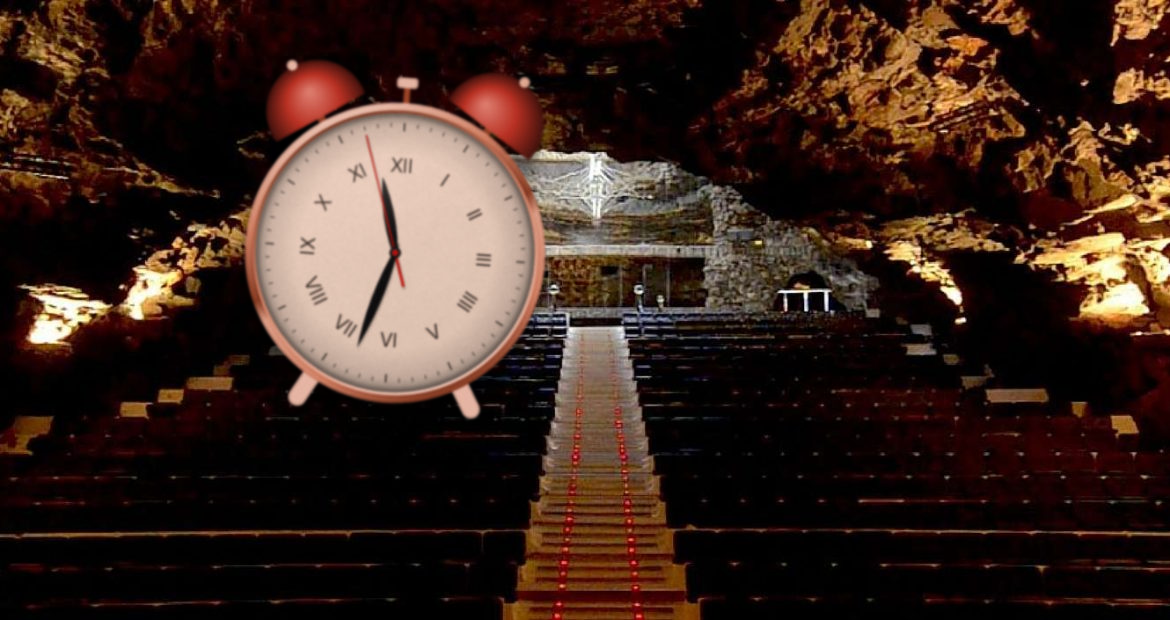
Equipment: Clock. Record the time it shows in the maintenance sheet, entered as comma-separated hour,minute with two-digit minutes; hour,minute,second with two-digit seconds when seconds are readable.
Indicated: 11,32,57
